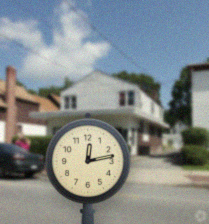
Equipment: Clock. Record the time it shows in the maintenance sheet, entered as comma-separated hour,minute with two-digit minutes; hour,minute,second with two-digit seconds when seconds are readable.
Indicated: 12,13
